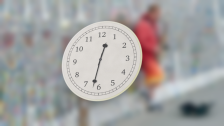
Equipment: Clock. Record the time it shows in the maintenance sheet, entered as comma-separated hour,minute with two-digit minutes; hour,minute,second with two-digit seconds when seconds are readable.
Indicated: 12,32
